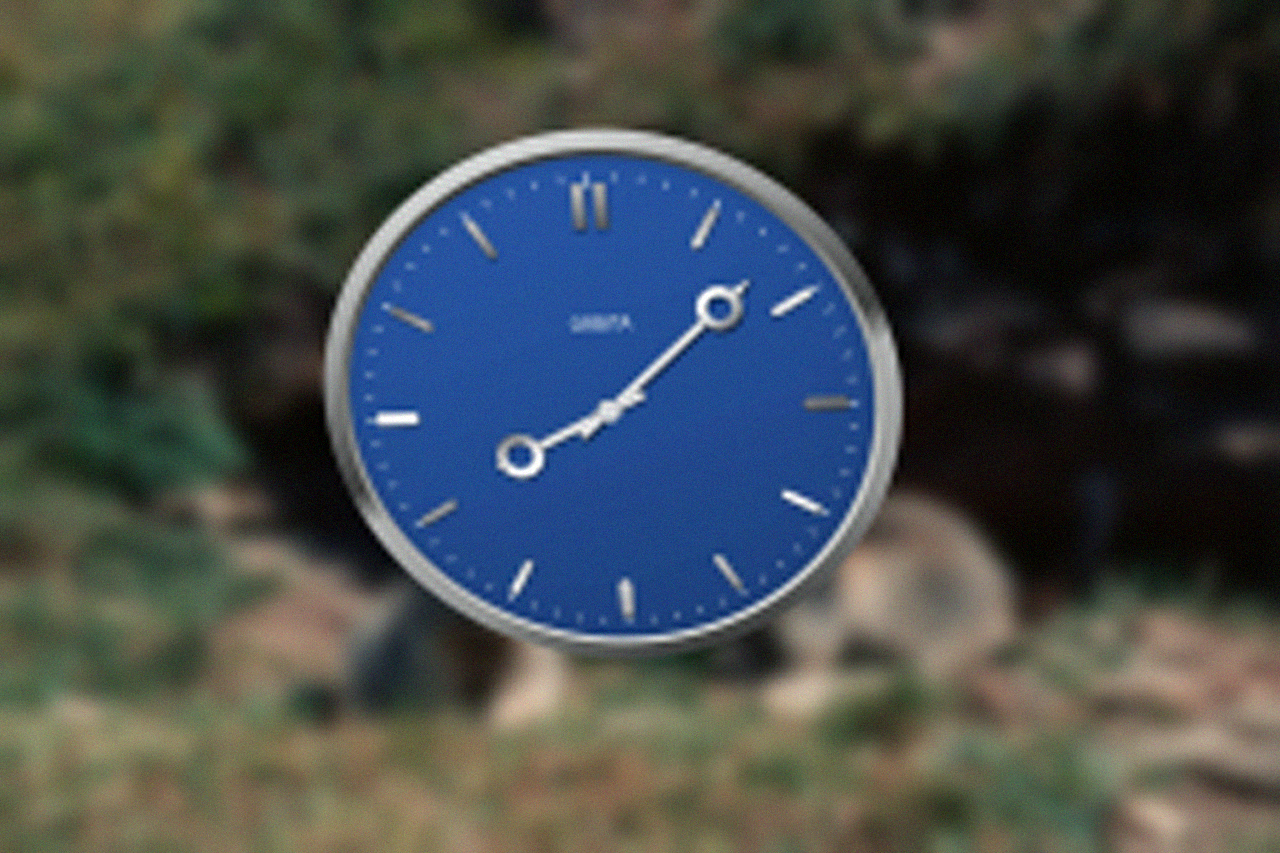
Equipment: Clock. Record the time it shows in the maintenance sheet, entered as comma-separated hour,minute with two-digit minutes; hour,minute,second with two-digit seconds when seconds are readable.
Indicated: 8,08
